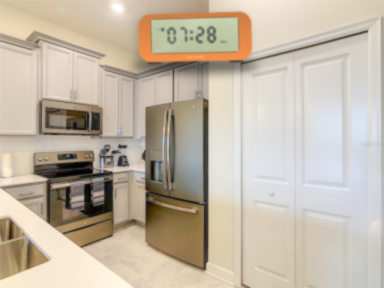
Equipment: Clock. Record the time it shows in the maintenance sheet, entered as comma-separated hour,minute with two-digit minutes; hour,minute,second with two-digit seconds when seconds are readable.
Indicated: 7,28
